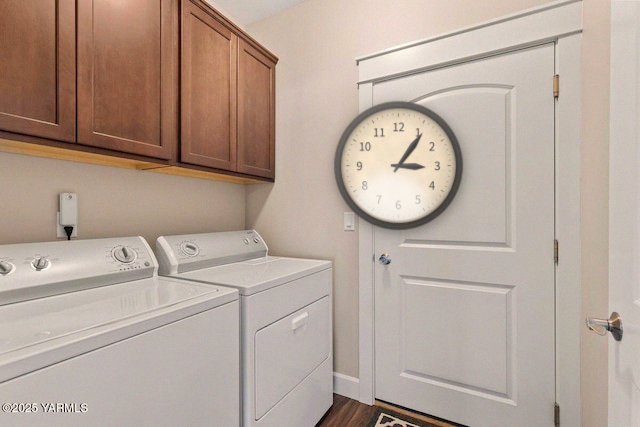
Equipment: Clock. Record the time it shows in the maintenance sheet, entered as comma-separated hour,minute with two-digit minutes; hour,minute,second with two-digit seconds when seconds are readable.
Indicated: 3,06
